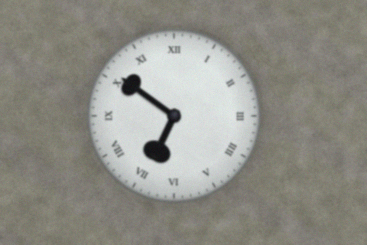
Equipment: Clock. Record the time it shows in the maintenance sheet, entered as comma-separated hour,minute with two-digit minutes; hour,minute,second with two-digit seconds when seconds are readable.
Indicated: 6,51
